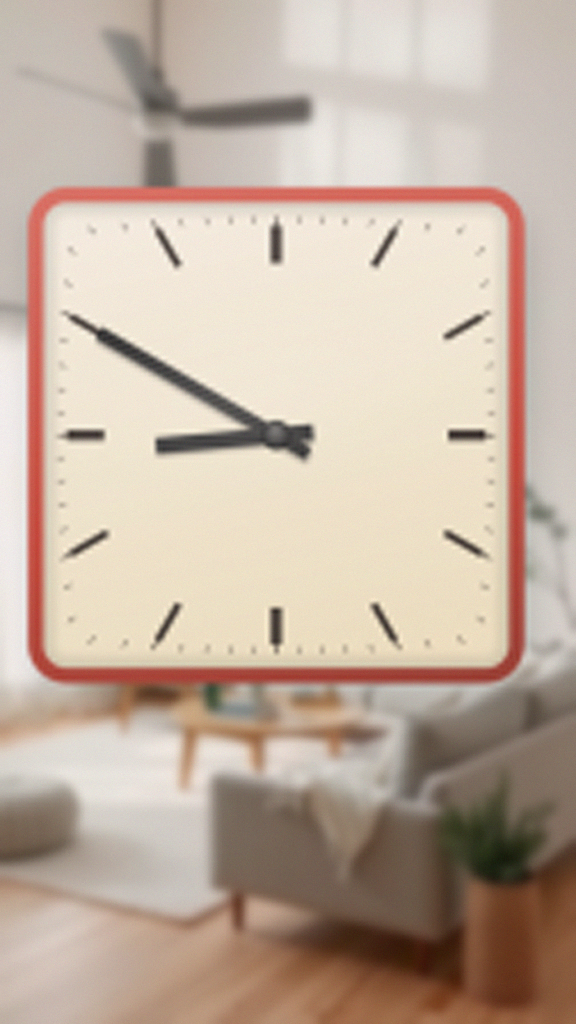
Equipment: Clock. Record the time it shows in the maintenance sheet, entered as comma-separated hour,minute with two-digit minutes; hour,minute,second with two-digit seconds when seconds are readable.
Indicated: 8,50
